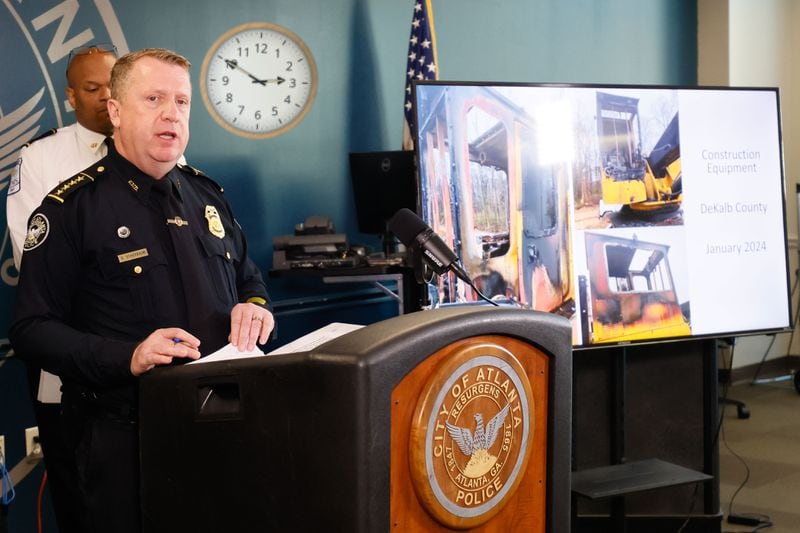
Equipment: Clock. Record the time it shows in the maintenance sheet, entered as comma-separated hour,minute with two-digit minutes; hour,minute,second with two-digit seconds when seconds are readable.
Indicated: 2,50
